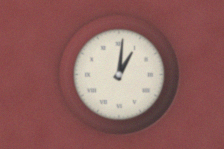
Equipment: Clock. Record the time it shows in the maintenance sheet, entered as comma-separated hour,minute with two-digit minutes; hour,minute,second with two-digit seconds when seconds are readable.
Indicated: 1,01
